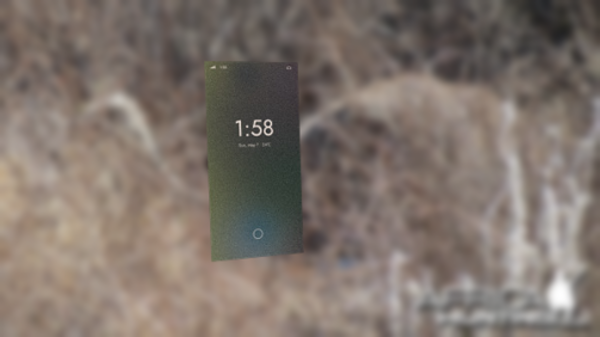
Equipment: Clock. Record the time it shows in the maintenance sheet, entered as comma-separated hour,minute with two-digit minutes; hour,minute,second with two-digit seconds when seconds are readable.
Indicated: 1,58
